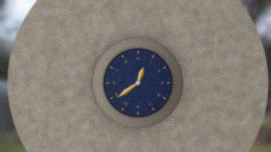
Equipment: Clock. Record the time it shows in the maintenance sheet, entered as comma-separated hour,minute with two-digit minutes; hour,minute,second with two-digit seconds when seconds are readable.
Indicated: 12,39
